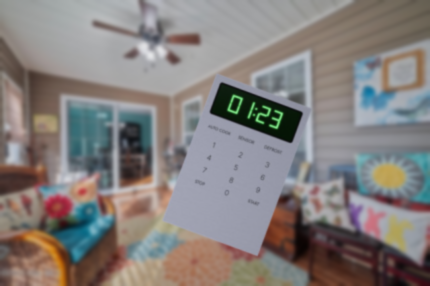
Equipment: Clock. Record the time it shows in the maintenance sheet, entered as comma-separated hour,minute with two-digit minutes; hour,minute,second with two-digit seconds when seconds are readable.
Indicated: 1,23
